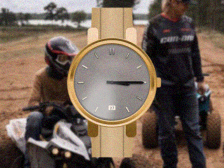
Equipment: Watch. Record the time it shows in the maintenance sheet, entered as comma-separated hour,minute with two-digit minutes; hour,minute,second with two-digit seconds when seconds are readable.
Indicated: 3,15
